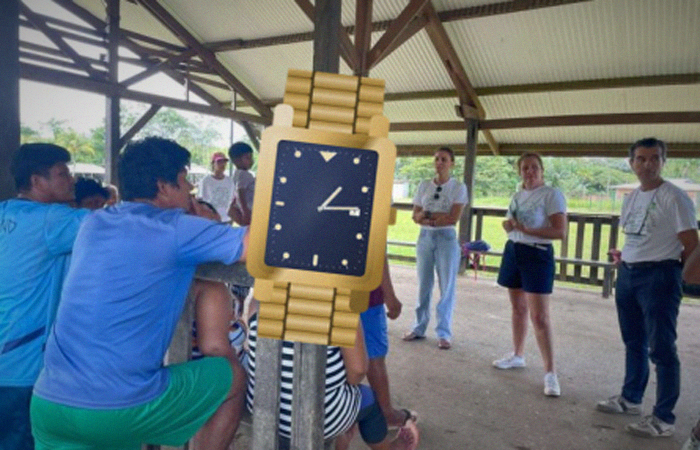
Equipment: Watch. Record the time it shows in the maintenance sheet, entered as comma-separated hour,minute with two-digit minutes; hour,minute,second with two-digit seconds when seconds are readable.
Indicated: 1,14
